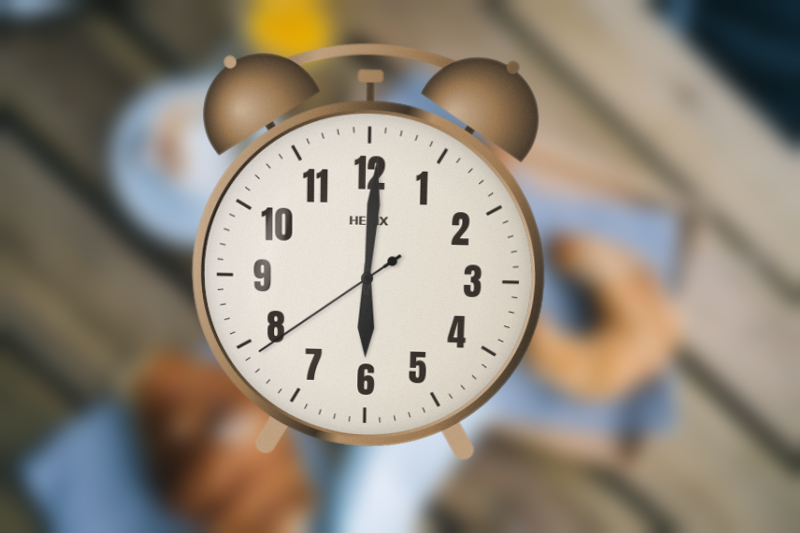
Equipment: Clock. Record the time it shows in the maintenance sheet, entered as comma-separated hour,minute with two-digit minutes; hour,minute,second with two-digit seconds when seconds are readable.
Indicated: 6,00,39
